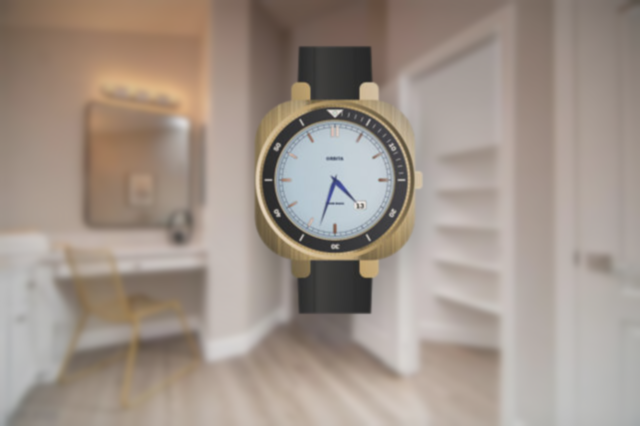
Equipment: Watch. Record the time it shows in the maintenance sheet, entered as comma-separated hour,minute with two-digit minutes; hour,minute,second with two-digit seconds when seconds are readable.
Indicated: 4,33
